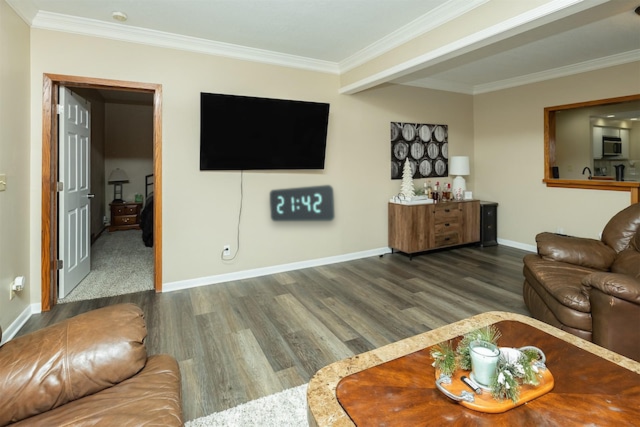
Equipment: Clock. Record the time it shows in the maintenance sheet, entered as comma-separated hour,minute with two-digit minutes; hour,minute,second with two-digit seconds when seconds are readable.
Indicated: 21,42
